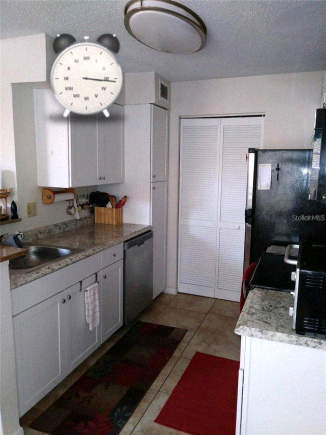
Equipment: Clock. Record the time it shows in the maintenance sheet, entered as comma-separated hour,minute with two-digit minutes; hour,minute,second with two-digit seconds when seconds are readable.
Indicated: 3,16
